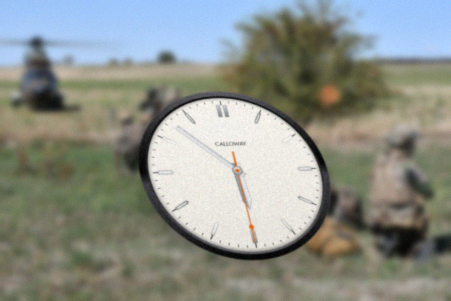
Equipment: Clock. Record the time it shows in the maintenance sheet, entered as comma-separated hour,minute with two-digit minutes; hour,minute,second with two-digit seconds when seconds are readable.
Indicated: 5,52,30
